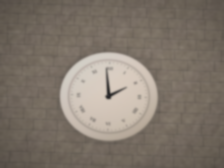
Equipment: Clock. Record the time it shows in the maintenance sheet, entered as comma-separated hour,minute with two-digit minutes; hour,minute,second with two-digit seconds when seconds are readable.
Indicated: 1,59
